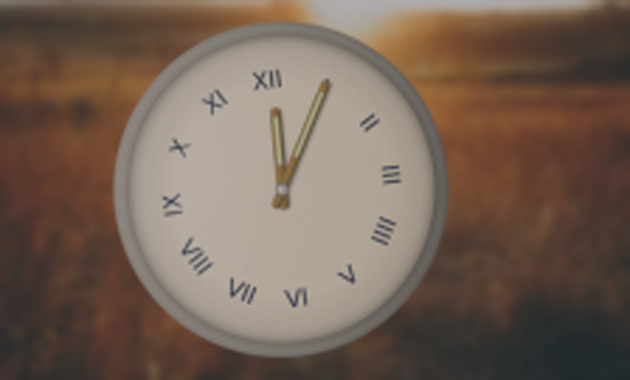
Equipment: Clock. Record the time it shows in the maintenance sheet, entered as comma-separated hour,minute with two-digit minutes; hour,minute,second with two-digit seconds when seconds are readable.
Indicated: 12,05
